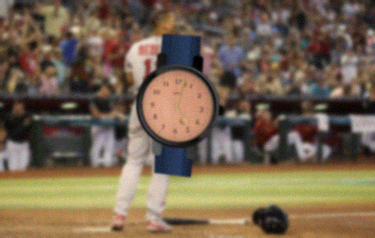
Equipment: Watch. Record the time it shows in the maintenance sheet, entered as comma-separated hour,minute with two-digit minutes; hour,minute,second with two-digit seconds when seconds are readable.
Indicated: 5,02
